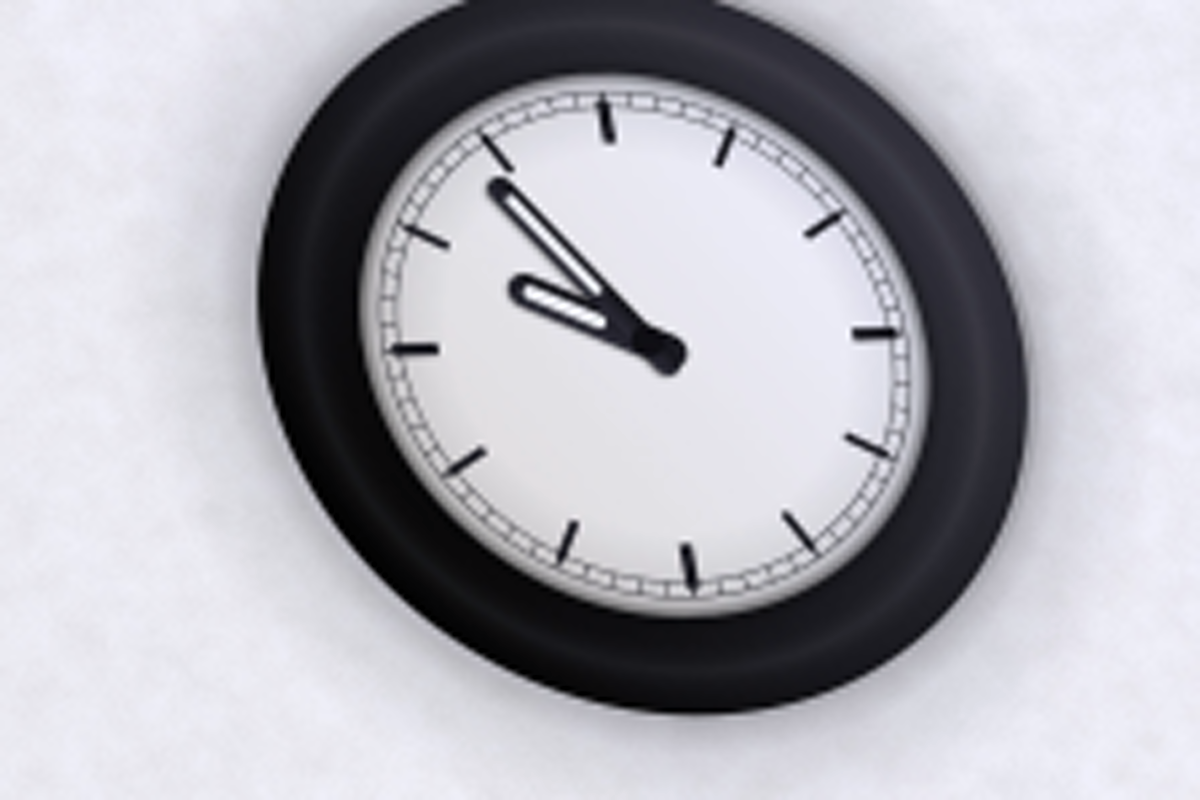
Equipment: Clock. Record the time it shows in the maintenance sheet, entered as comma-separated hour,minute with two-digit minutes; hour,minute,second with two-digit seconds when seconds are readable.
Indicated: 9,54
